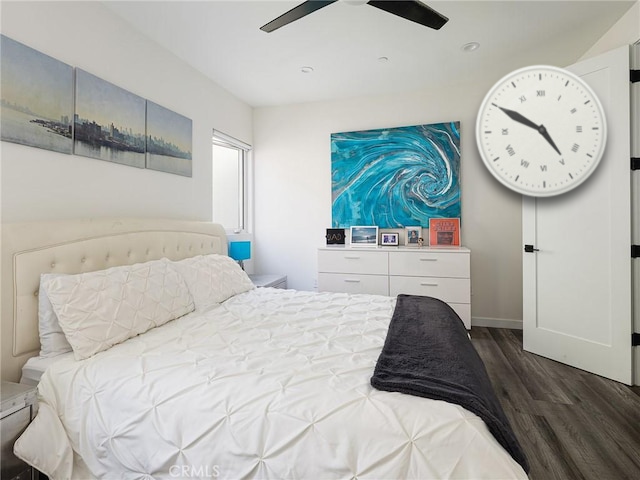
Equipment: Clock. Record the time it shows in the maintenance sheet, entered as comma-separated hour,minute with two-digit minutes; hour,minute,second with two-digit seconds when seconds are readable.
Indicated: 4,50
